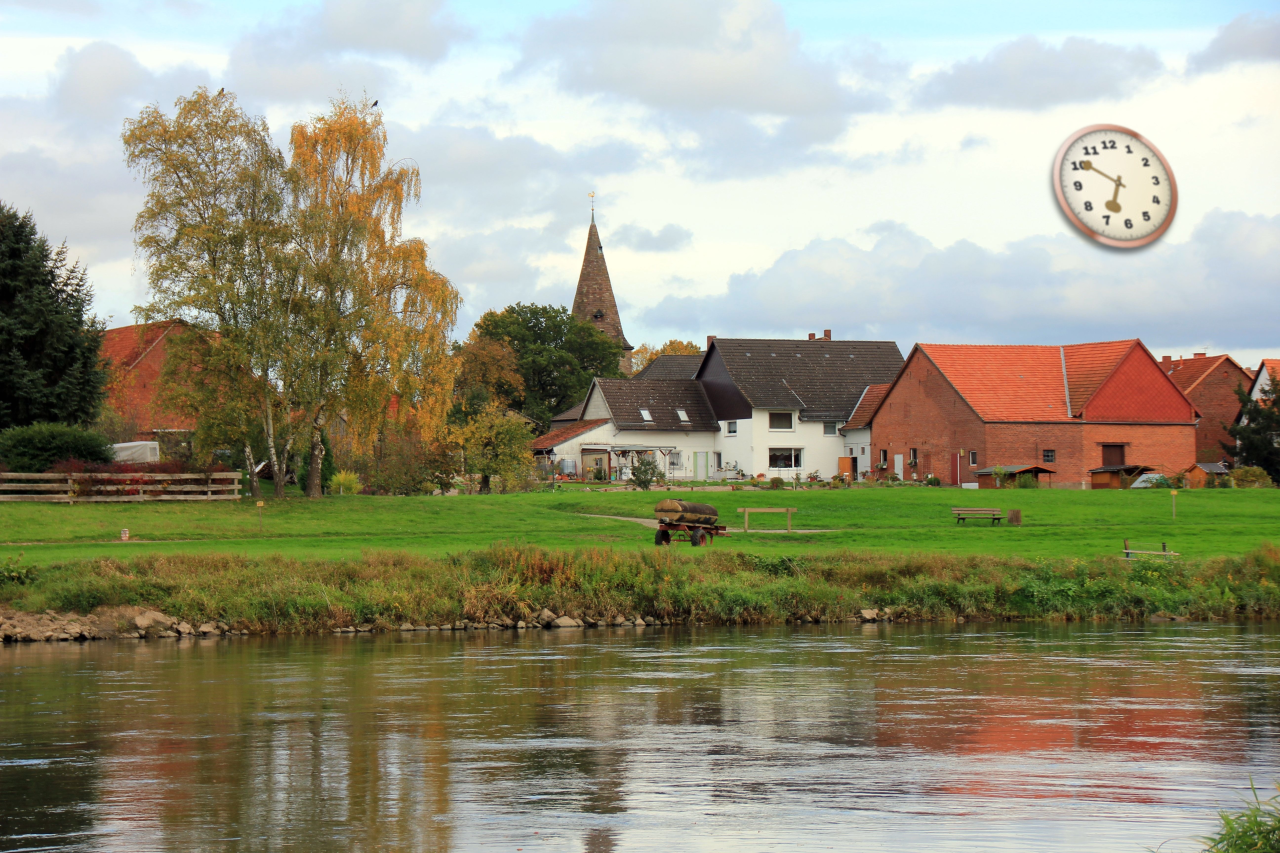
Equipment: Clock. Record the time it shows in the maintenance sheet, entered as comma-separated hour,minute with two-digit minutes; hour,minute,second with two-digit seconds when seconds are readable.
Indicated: 6,51
